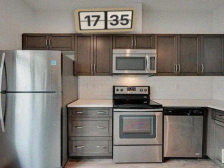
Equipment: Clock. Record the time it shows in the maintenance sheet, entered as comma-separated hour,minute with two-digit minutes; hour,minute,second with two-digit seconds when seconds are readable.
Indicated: 17,35
